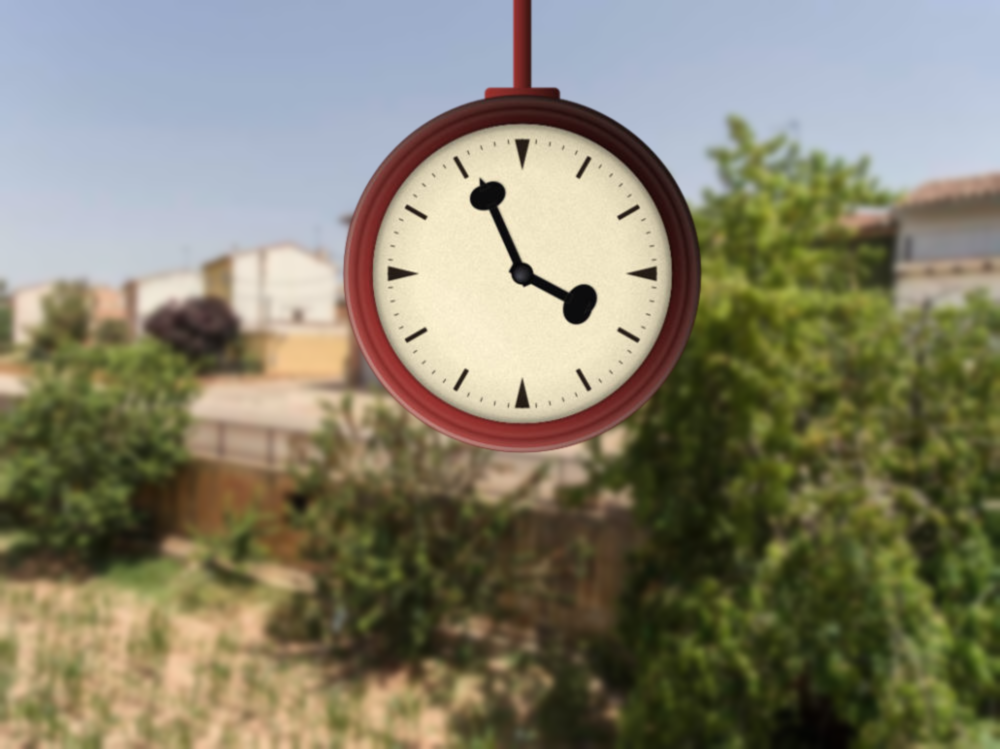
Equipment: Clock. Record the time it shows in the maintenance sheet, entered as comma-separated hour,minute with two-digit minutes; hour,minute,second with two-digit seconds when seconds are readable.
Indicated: 3,56
